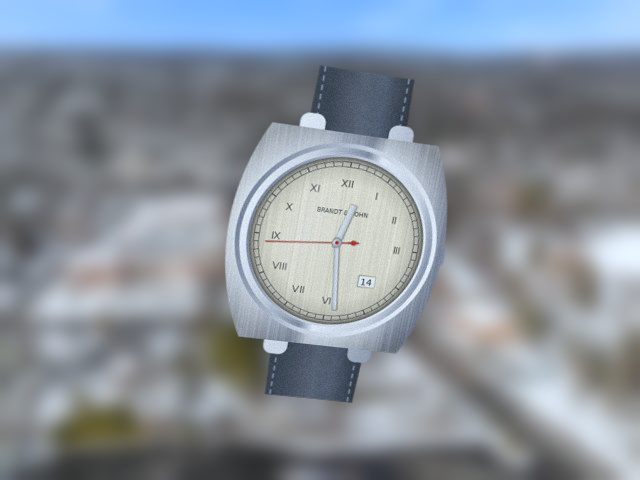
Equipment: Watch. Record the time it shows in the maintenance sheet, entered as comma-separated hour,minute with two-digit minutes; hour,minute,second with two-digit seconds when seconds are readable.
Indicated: 12,28,44
